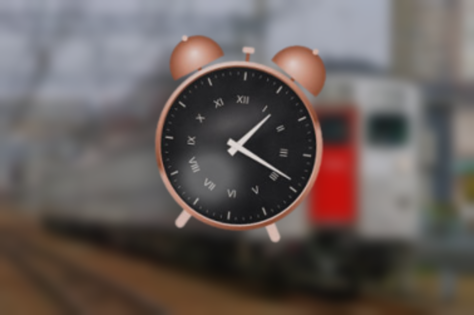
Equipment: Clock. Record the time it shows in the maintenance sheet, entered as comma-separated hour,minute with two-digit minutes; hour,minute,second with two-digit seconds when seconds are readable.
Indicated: 1,19
